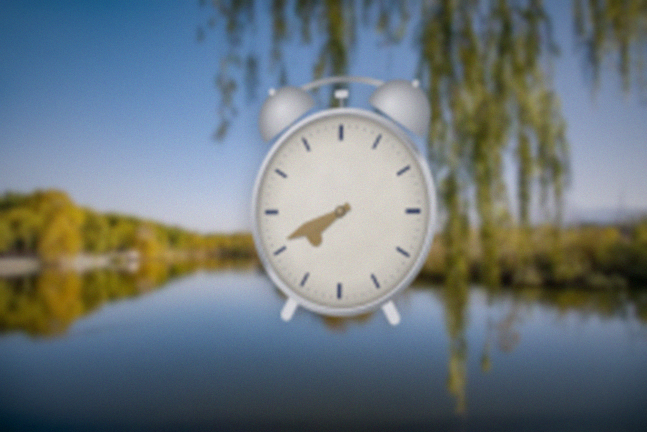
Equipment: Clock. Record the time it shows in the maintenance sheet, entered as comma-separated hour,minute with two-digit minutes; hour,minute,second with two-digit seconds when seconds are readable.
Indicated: 7,41
